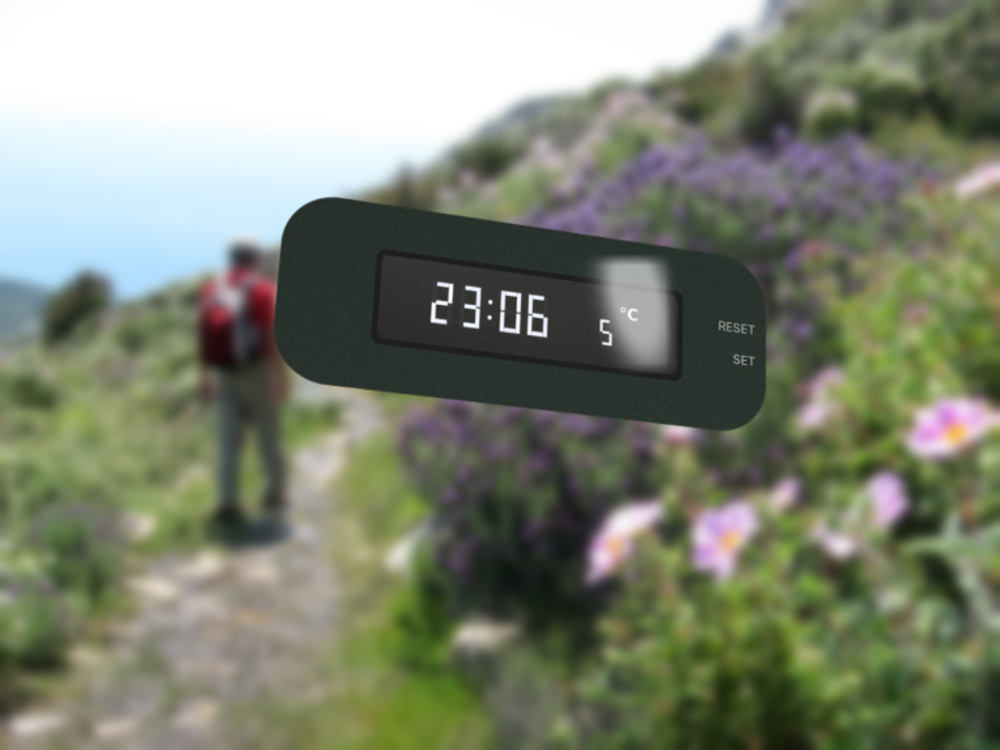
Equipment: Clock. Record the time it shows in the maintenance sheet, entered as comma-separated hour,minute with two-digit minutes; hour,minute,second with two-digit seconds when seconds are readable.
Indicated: 23,06
